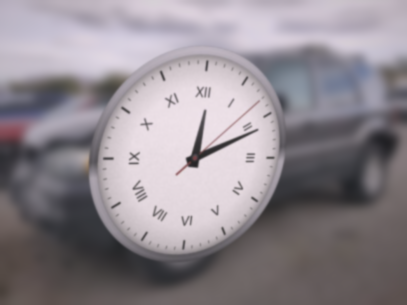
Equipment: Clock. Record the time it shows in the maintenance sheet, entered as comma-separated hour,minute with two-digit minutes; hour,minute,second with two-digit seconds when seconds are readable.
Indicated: 12,11,08
